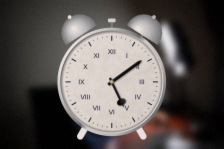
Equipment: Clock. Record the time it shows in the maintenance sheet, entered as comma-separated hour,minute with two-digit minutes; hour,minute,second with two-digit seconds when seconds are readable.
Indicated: 5,09
